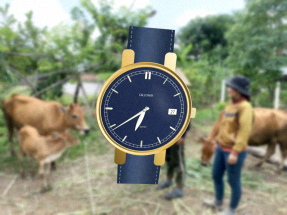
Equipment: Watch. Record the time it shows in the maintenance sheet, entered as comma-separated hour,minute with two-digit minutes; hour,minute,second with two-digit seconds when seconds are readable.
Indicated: 6,39
